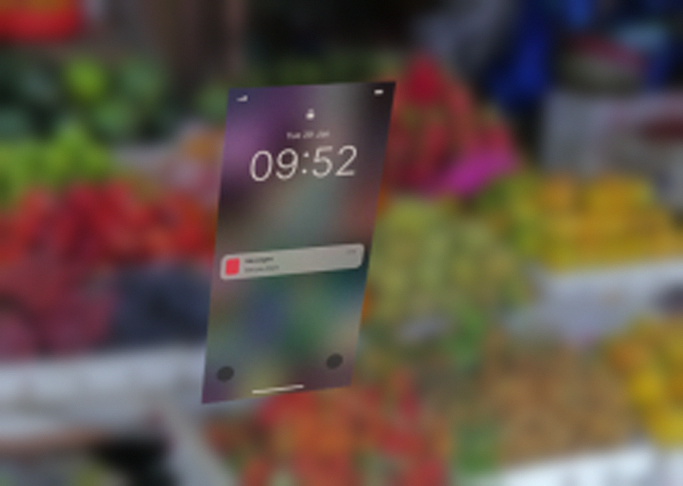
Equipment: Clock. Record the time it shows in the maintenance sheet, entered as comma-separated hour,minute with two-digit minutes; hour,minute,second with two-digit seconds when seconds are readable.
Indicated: 9,52
